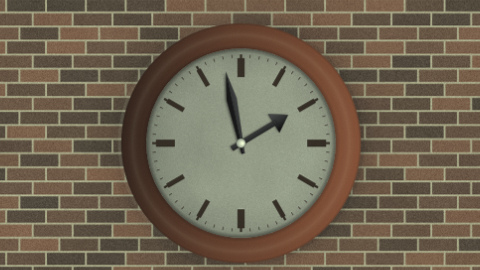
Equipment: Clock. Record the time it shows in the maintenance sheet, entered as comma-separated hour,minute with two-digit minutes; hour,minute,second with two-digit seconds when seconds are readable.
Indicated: 1,58
